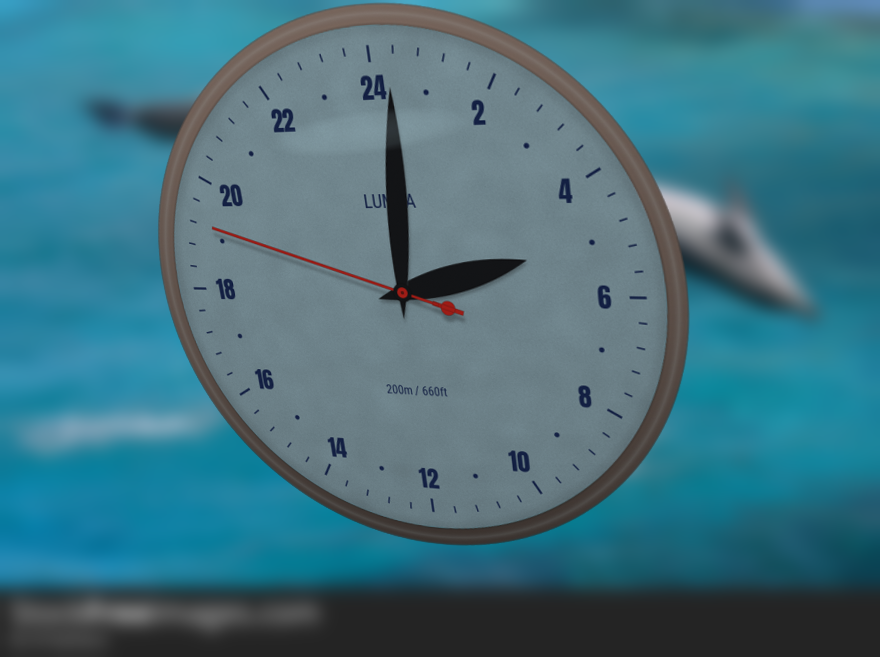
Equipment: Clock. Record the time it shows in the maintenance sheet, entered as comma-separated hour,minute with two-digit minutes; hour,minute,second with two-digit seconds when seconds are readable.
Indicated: 5,00,48
